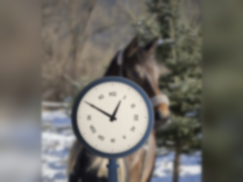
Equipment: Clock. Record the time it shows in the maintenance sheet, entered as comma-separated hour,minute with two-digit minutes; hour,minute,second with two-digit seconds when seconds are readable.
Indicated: 12,50
